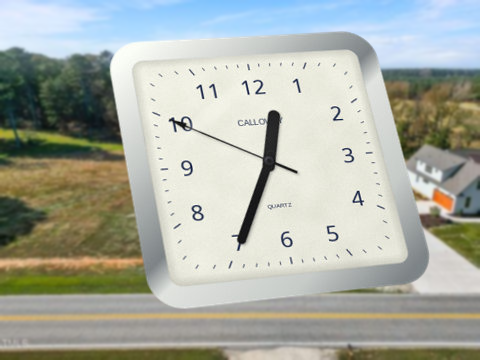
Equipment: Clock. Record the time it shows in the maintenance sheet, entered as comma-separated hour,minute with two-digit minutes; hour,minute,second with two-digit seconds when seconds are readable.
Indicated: 12,34,50
